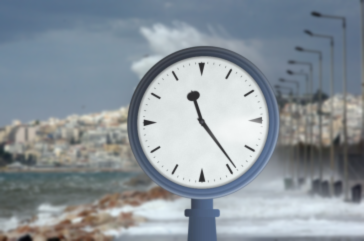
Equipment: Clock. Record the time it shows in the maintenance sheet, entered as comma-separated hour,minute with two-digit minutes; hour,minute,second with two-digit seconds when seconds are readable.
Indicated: 11,24
